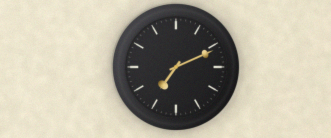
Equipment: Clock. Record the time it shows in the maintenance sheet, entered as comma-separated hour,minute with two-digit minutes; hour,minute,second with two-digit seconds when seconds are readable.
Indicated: 7,11
